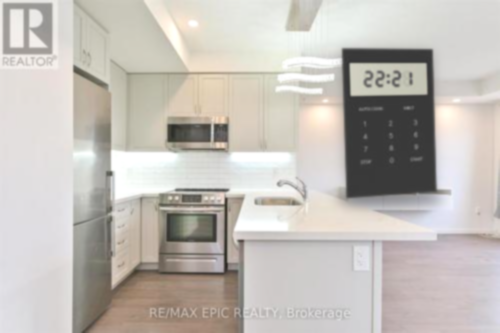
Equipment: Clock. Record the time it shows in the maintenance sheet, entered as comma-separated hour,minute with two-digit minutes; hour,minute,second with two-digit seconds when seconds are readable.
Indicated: 22,21
